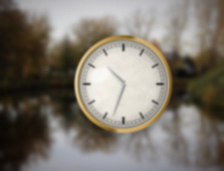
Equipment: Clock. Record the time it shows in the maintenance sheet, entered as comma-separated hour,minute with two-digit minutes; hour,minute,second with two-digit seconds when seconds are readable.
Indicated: 10,33
